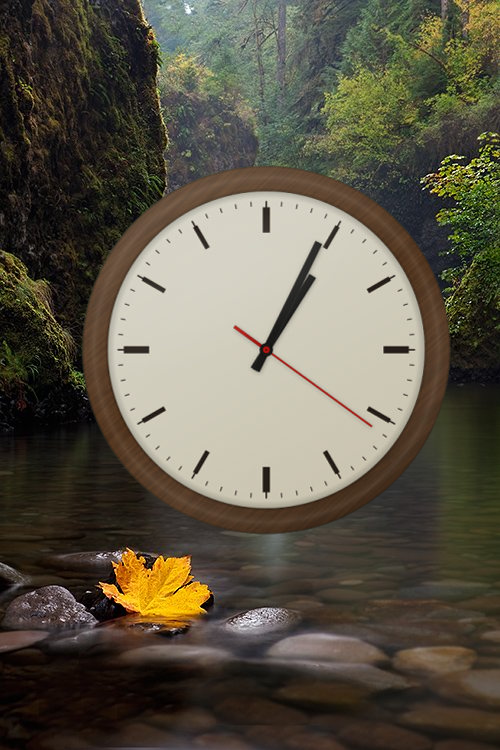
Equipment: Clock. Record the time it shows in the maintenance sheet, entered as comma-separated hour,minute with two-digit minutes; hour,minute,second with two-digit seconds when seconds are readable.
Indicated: 1,04,21
